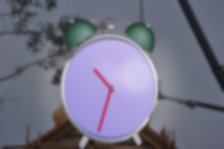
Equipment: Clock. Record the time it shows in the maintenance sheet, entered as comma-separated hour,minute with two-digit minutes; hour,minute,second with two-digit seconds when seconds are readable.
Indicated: 10,33
